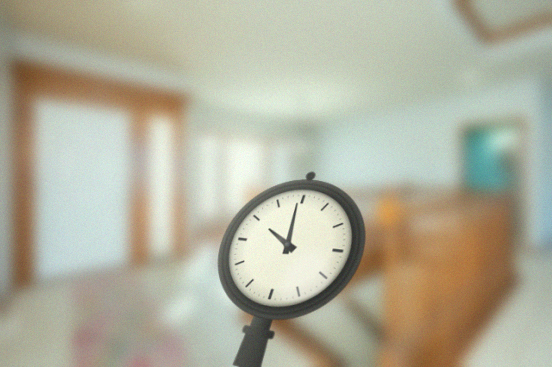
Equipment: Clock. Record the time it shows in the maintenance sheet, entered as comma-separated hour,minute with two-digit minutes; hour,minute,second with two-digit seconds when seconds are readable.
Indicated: 9,59
